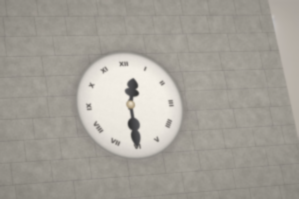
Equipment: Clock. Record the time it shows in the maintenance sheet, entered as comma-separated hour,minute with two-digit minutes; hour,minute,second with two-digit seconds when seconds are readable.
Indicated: 12,30
